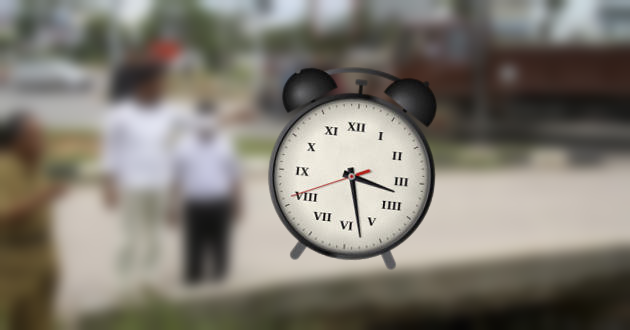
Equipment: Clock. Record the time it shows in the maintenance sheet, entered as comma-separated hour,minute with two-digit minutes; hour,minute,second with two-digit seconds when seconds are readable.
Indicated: 3,27,41
